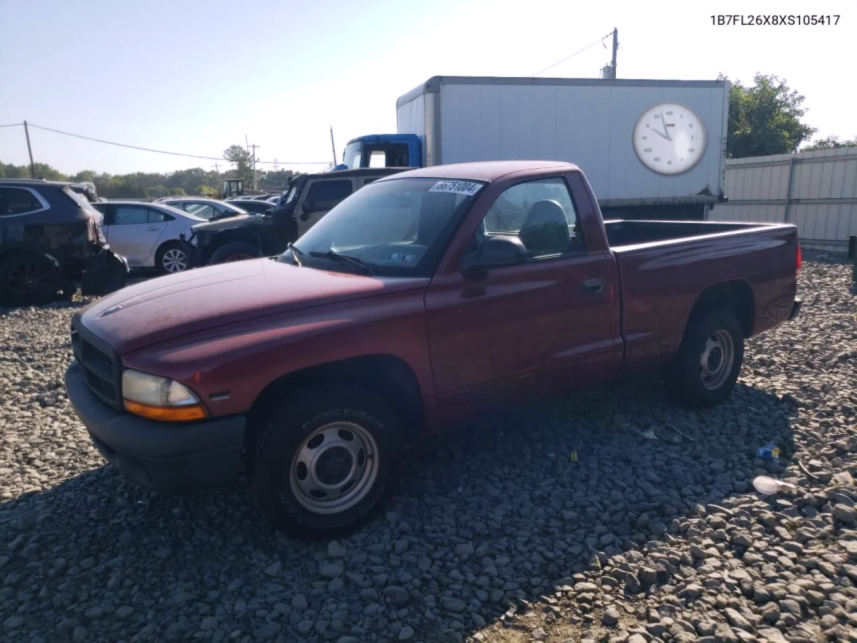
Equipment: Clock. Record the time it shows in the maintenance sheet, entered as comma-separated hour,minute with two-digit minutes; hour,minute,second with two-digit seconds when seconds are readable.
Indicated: 9,57
